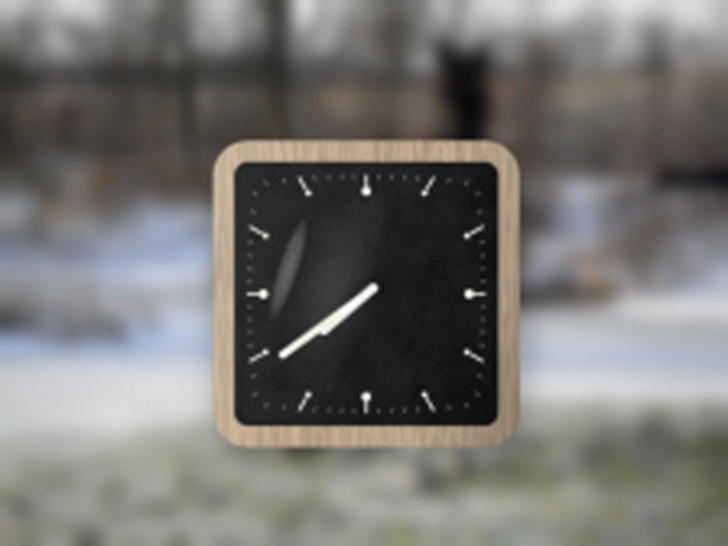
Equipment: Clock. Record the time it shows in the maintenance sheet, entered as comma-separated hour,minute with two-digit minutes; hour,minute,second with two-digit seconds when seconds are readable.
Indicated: 7,39
